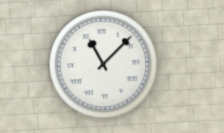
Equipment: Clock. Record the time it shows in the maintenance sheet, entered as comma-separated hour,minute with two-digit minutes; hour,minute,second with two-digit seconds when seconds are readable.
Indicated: 11,08
